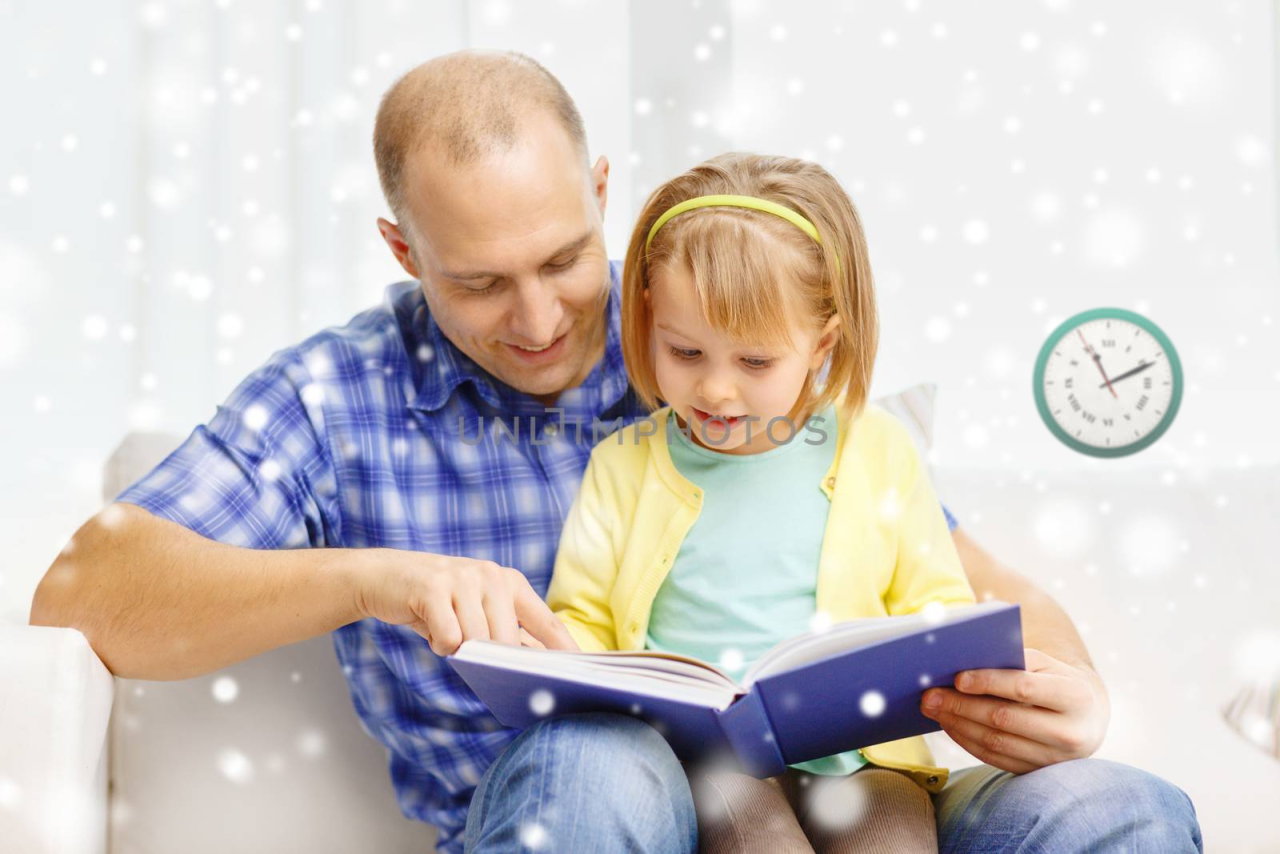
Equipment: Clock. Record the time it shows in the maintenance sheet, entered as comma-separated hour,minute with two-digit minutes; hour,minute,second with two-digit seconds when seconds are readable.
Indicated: 11,10,55
